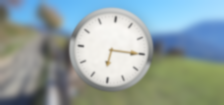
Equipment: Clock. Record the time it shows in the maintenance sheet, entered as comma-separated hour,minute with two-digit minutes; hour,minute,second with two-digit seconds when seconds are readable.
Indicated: 6,15
